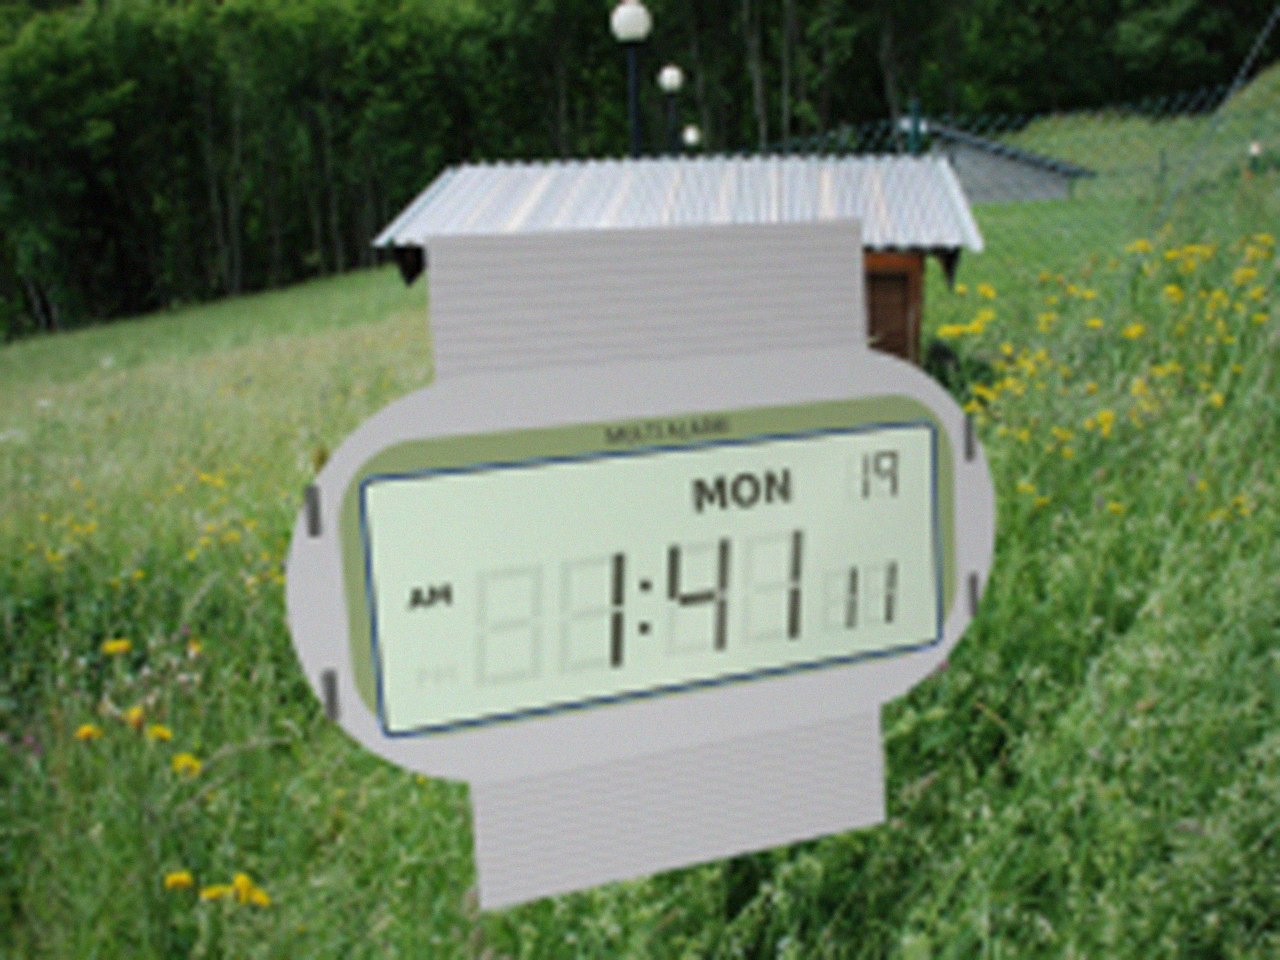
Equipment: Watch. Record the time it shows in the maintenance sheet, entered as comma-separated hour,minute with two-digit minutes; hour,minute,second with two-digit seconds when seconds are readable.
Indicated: 1,41,11
